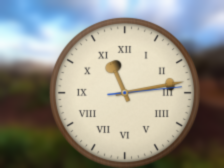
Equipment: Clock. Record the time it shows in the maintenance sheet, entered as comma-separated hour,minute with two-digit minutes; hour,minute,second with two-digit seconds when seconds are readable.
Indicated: 11,13,14
